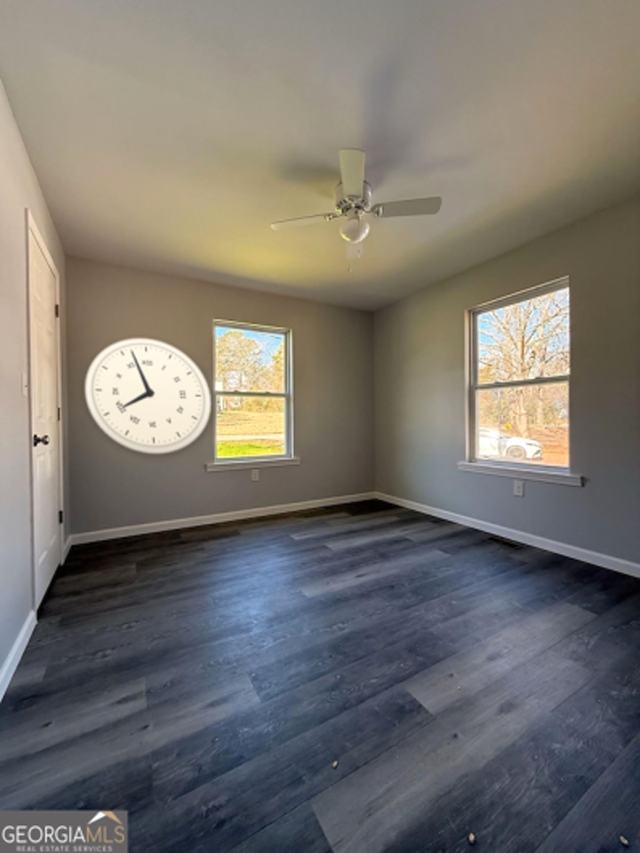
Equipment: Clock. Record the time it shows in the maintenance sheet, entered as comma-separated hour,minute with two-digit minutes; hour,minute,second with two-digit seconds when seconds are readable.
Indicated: 7,57
